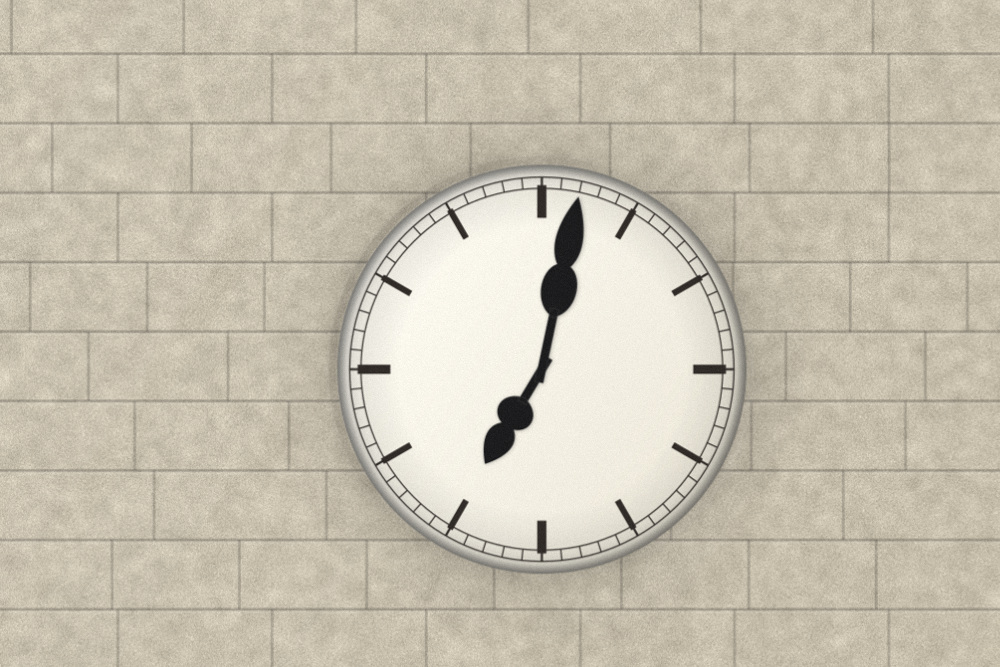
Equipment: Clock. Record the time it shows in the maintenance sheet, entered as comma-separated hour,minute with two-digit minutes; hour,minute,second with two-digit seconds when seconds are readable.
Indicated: 7,02
